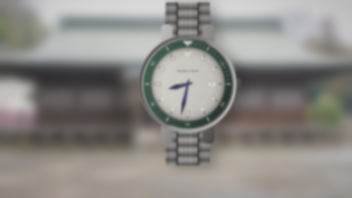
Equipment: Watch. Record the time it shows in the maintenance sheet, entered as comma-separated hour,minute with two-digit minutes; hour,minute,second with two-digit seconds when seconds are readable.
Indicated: 8,32
